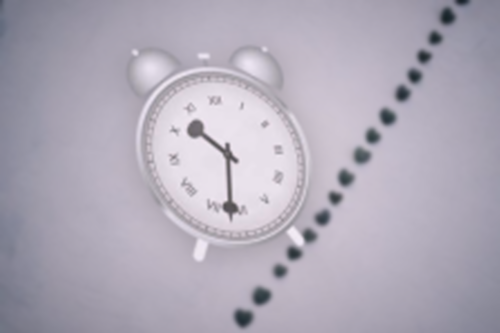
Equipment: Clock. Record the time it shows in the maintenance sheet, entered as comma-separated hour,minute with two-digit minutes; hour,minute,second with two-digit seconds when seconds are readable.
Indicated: 10,32
